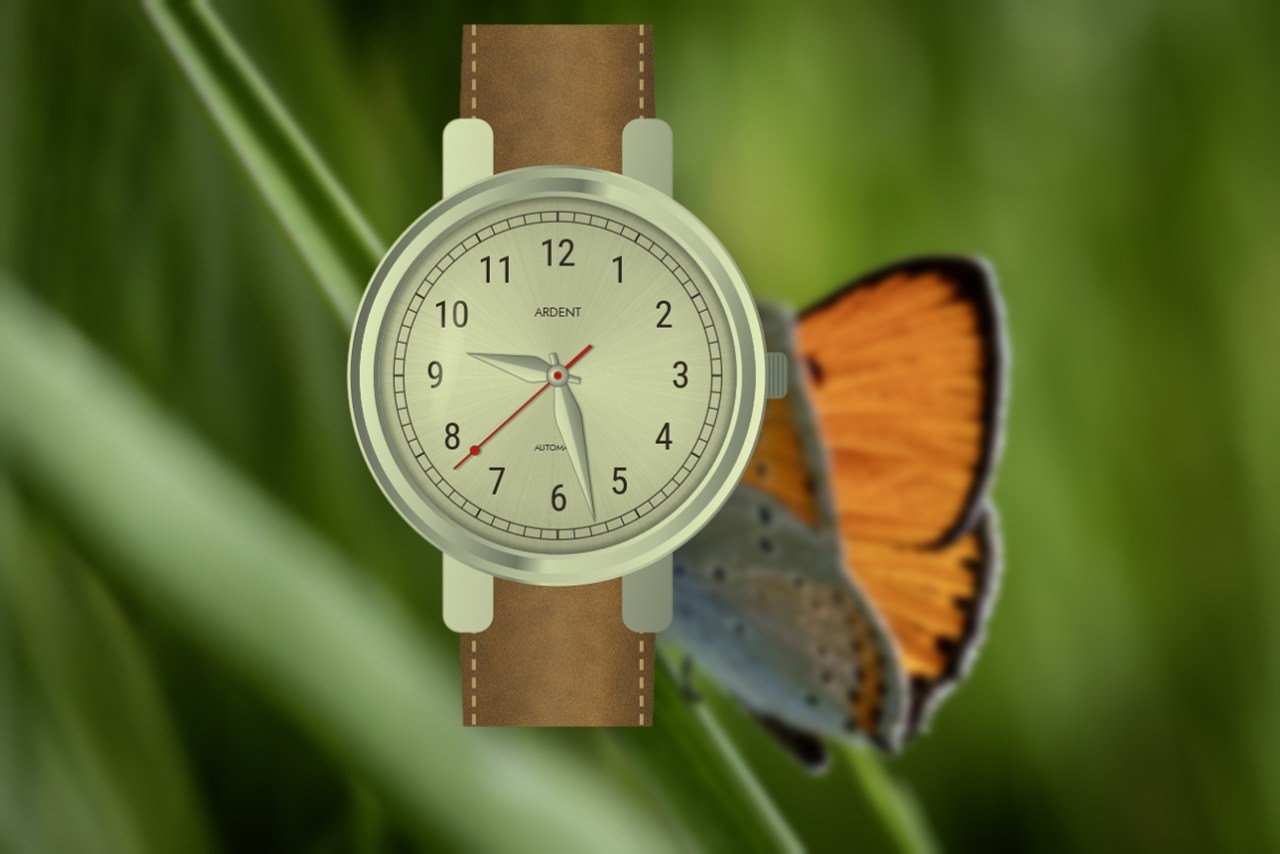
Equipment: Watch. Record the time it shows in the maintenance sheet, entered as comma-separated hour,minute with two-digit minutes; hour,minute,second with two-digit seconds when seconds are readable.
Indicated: 9,27,38
